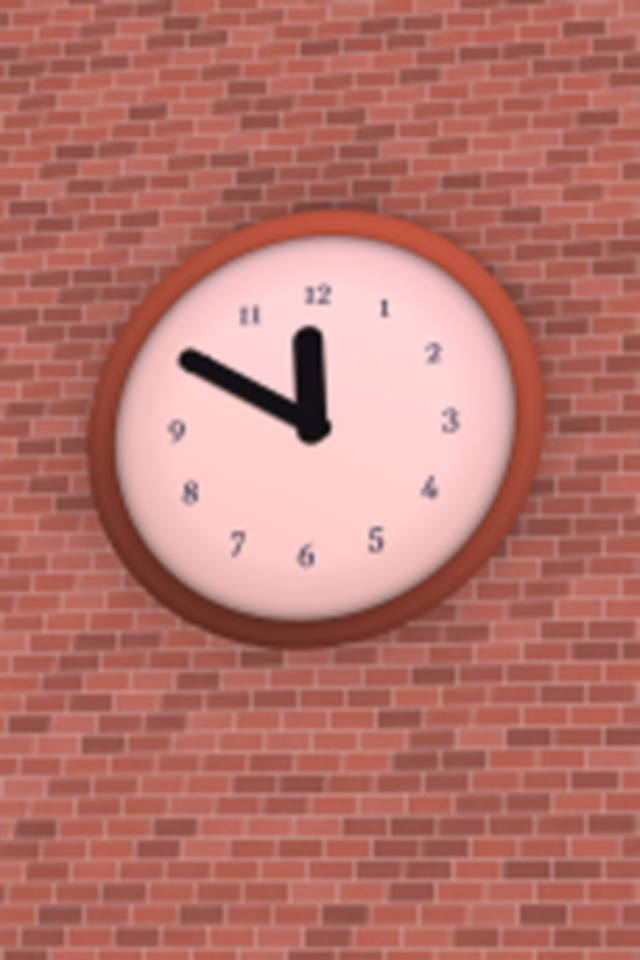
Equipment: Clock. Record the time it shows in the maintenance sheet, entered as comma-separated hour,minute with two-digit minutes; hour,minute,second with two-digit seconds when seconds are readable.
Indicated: 11,50
